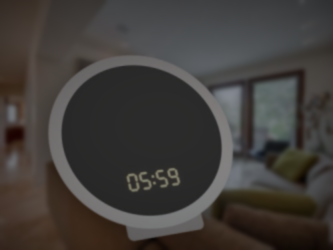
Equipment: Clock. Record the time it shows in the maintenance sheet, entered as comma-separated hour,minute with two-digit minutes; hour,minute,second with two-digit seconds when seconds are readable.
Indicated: 5,59
